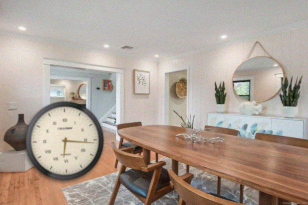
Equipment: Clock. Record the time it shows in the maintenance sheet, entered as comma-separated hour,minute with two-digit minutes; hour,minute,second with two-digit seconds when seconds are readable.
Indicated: 6,16
